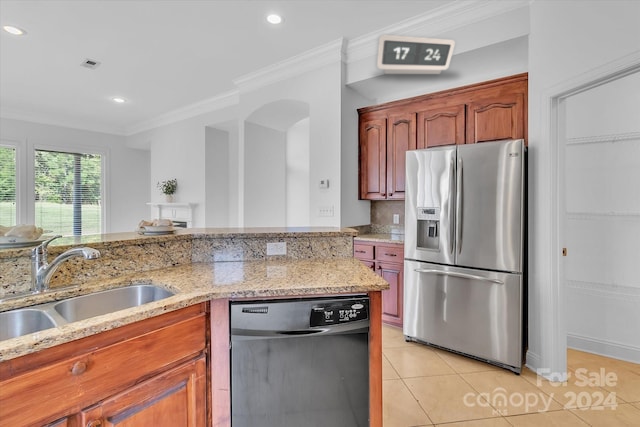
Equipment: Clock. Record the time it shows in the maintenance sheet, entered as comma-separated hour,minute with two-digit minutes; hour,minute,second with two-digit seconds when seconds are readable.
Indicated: 17,24
